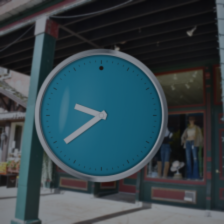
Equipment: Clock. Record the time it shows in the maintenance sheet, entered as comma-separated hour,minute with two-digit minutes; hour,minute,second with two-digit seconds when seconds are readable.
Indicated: 9,39
